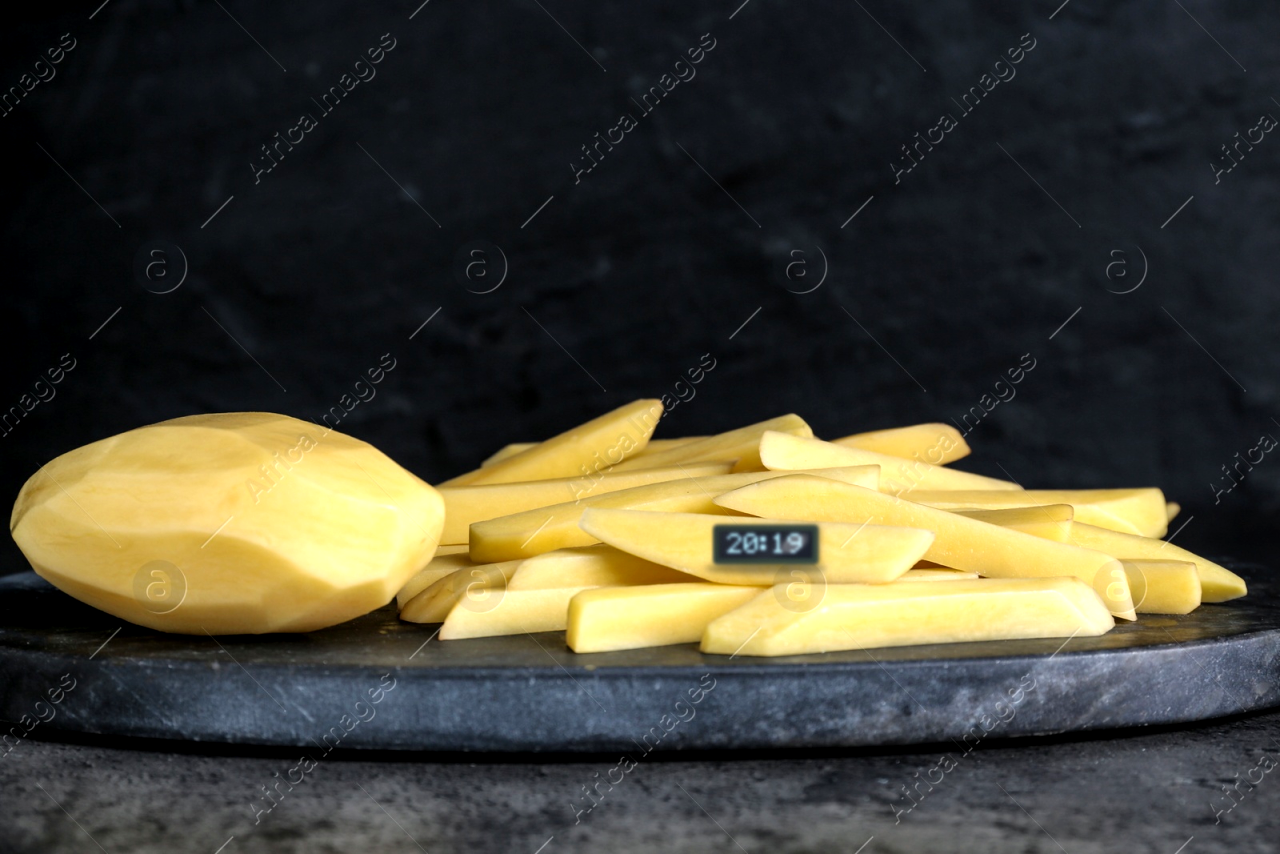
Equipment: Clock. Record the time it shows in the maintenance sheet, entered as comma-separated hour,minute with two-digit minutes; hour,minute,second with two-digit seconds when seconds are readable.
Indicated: 20,19
